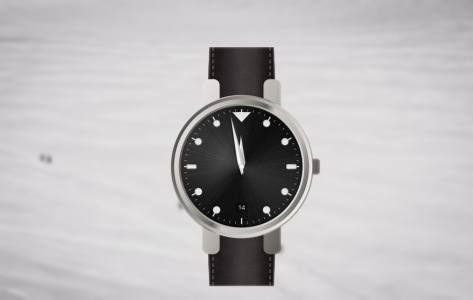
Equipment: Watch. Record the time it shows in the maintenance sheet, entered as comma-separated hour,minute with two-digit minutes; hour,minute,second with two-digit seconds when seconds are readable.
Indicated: 11,58
